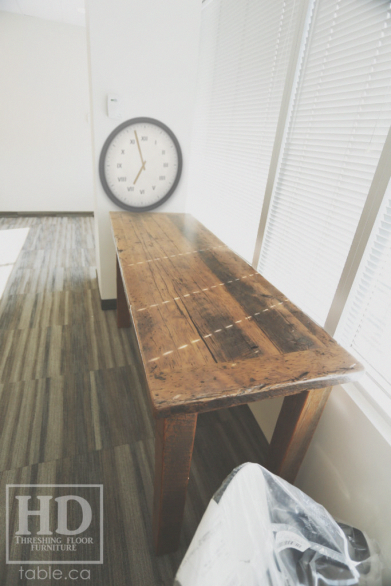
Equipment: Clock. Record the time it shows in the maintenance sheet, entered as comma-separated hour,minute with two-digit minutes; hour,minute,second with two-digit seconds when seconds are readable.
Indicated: 6,57
